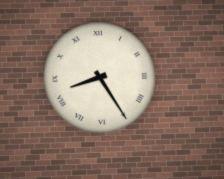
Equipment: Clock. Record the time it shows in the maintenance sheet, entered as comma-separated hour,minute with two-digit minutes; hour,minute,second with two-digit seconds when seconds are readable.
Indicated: 8,25
